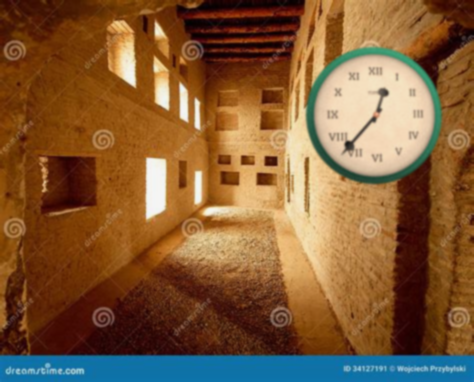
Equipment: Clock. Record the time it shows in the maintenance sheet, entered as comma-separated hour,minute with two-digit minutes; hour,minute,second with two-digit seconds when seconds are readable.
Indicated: 12,37
